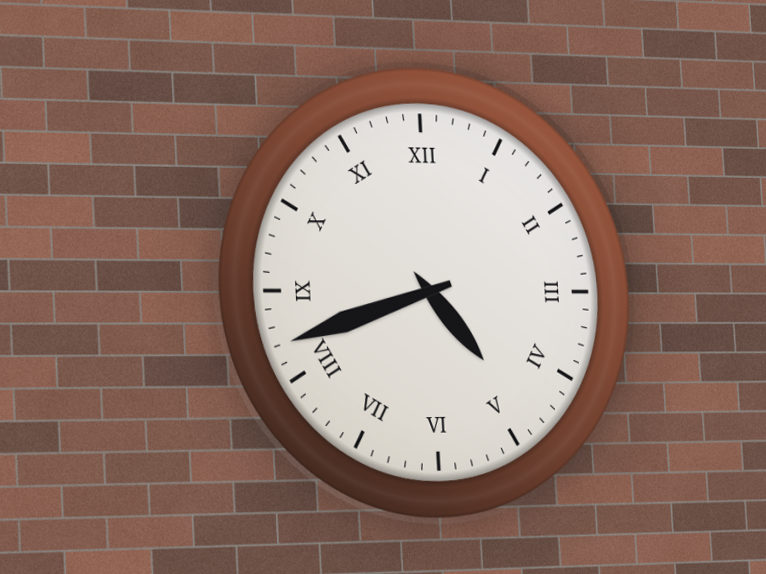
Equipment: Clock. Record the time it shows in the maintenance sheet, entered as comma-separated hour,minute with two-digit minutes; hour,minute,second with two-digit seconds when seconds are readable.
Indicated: 4,42
